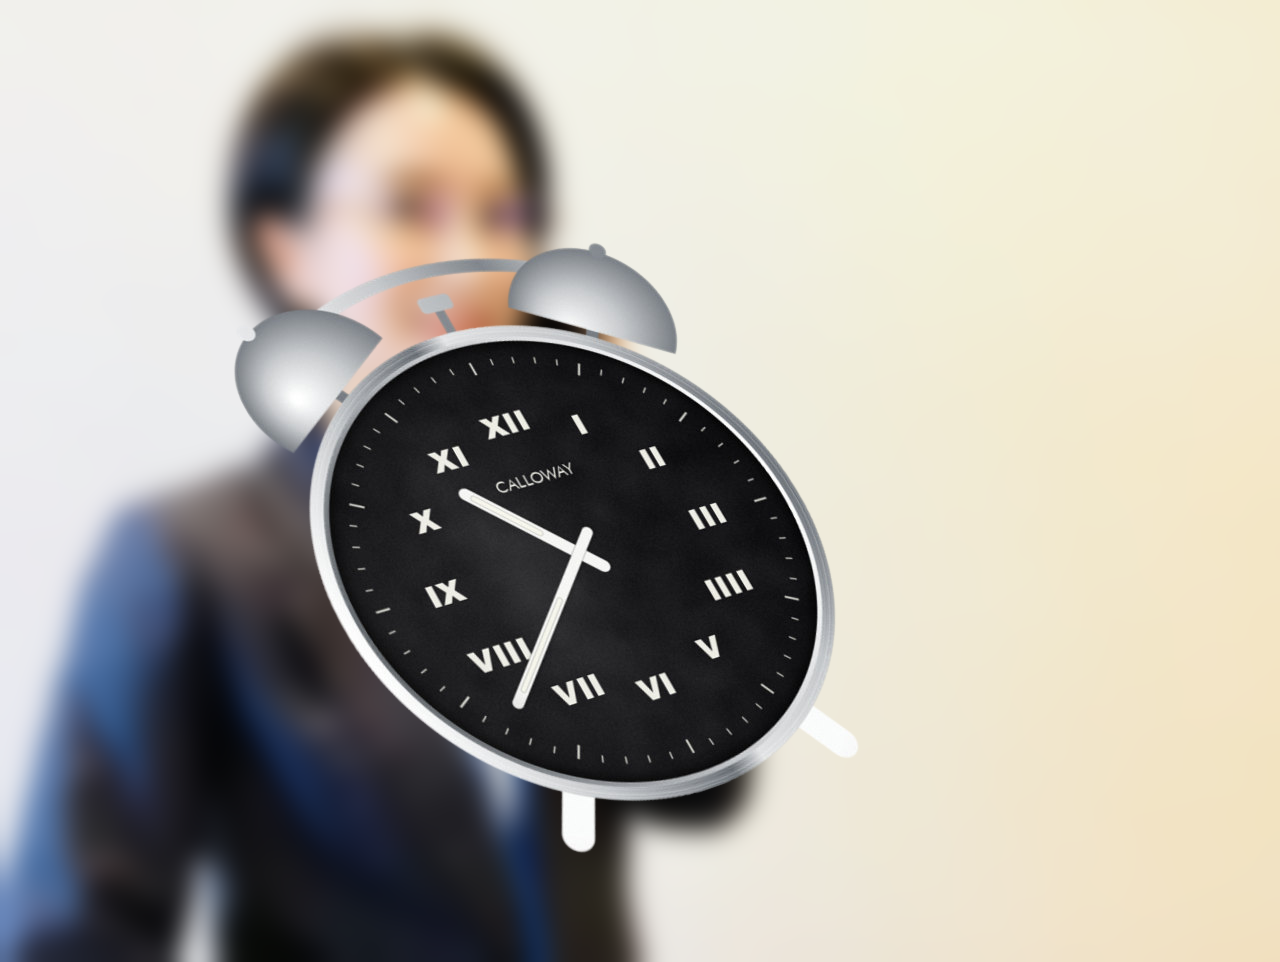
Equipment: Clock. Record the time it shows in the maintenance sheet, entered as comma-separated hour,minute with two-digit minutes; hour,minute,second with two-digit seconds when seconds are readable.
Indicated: 10,38
